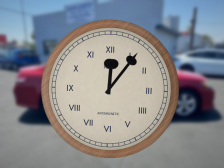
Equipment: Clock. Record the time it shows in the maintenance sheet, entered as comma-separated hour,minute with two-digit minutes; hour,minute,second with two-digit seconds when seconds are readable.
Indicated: 12,06
